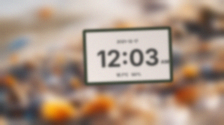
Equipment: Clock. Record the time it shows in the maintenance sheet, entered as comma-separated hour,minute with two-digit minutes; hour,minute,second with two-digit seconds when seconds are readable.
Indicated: 12,03
